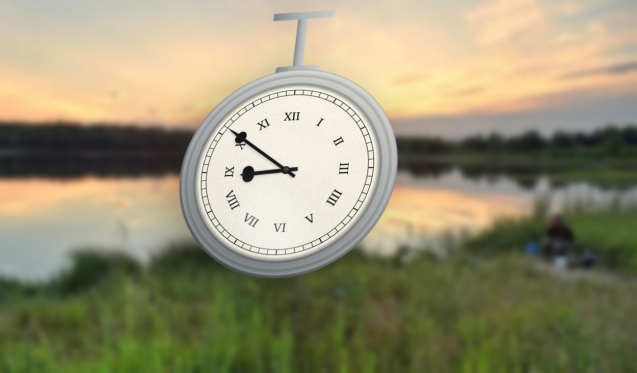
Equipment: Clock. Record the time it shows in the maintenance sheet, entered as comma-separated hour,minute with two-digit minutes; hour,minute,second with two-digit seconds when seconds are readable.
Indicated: 8,51
